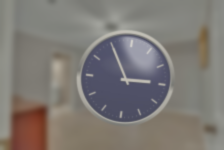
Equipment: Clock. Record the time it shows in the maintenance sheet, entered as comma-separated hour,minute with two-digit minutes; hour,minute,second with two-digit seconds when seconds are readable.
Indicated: 2,55
